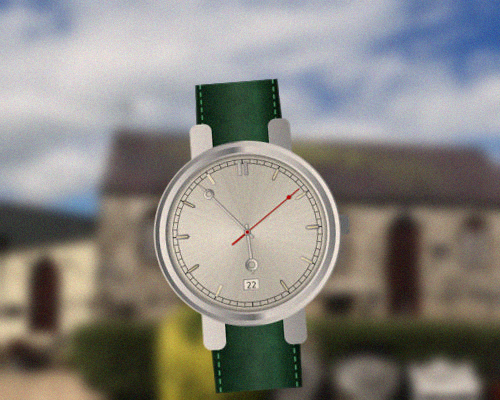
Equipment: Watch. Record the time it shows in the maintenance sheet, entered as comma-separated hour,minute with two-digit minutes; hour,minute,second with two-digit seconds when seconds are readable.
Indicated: 5,53,09
